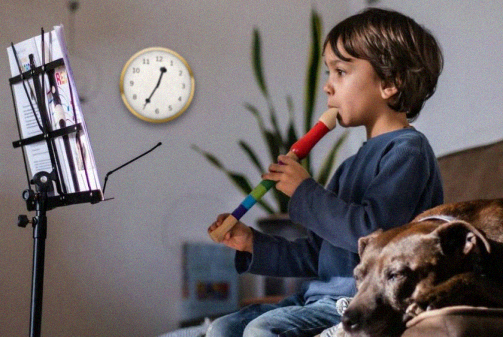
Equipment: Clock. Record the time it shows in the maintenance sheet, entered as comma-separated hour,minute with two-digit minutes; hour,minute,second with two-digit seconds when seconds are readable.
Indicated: 12,35
